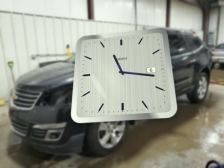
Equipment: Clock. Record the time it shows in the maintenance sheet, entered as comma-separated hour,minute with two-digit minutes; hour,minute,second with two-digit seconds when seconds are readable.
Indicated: 11,17
